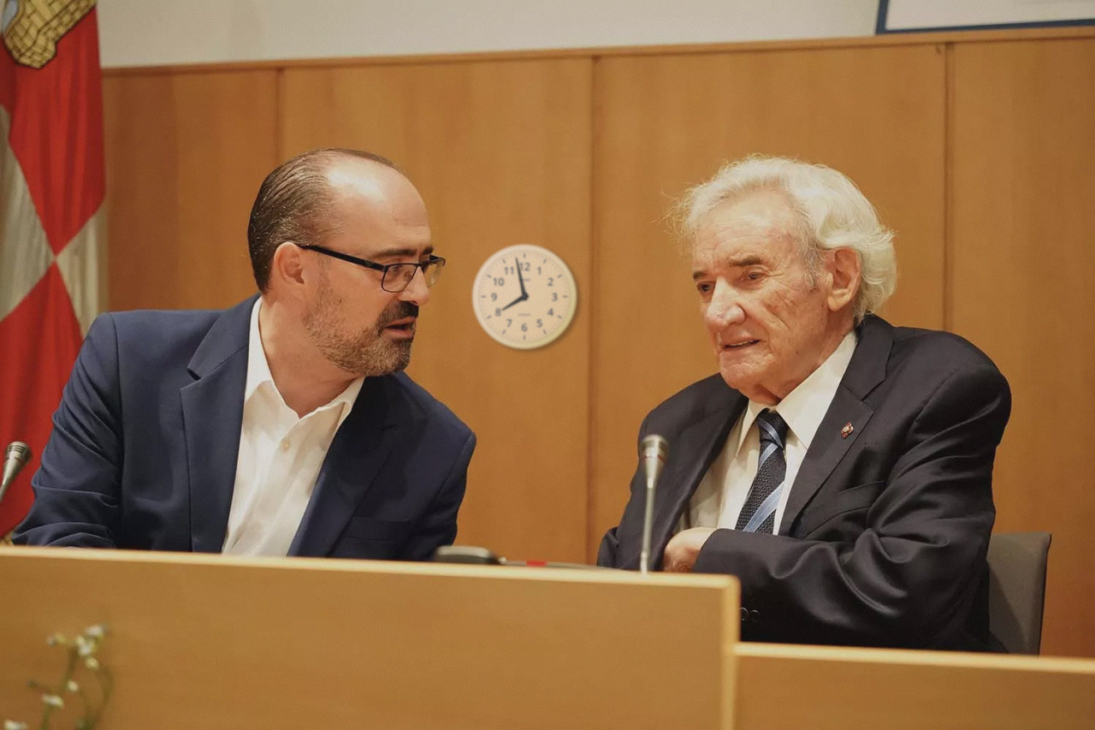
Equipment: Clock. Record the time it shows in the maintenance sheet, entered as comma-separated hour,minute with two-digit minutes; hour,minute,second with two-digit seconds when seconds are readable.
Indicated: 7,58
